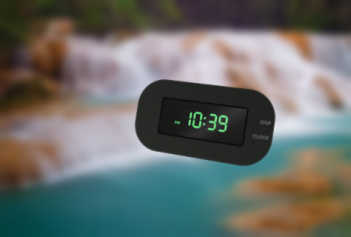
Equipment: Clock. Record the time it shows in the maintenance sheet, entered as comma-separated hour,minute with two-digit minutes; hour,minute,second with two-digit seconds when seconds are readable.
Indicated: 10,39
